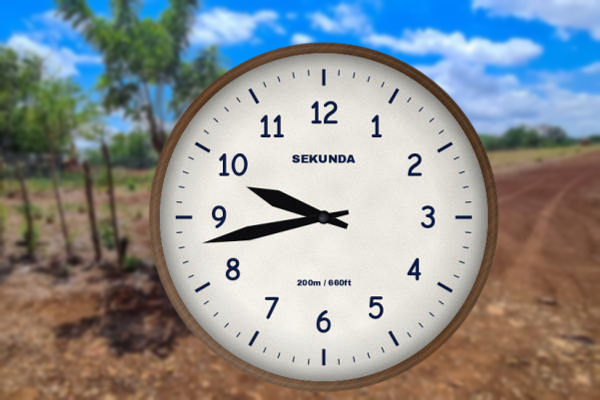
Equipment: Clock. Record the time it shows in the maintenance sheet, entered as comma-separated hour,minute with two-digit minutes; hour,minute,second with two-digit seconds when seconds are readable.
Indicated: 9,43
